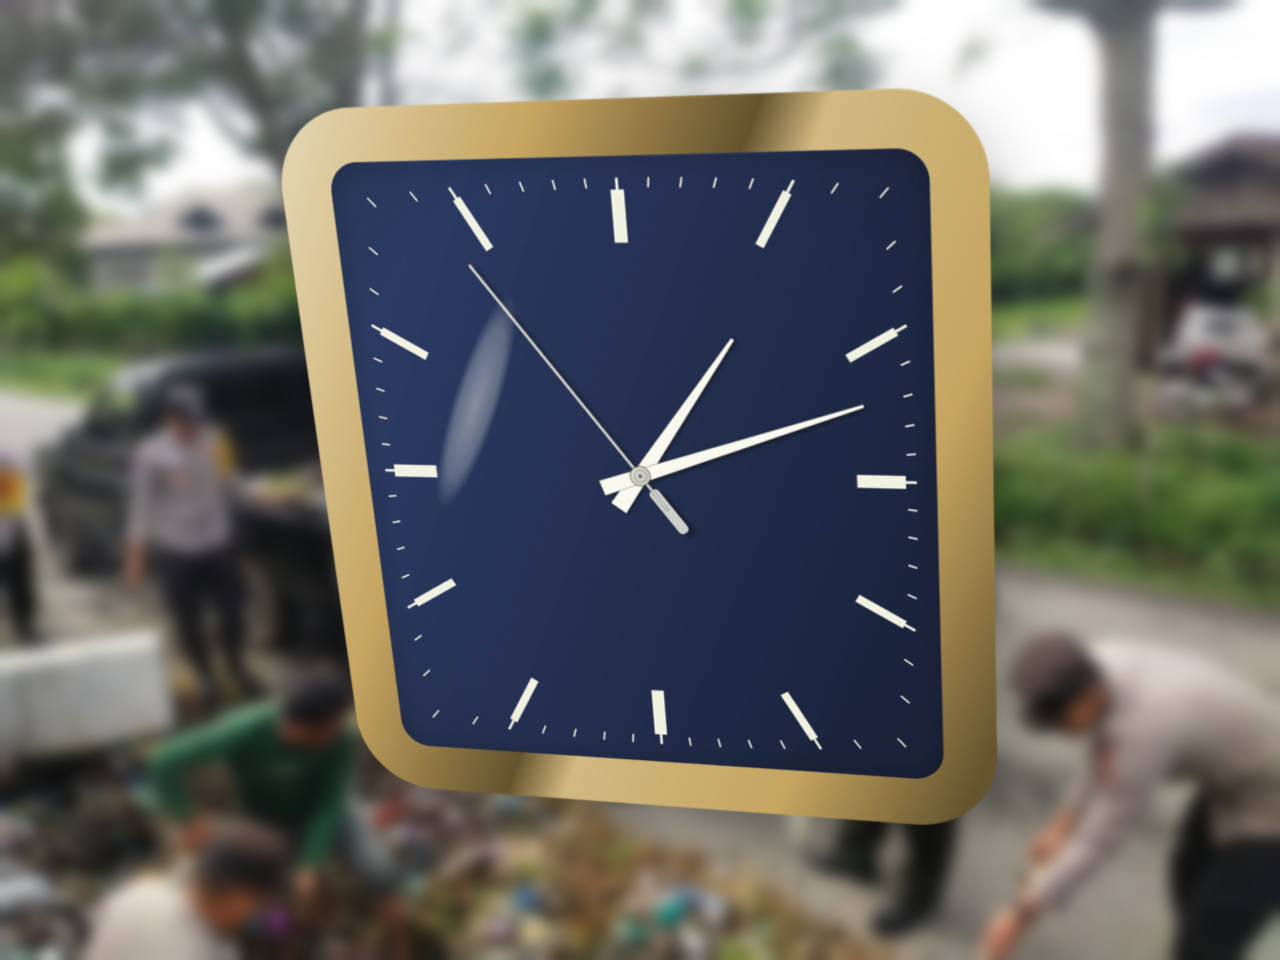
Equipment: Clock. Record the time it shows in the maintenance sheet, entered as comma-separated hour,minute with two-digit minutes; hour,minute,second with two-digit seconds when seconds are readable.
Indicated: 1,11,54
